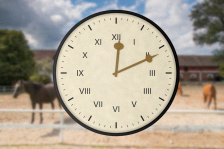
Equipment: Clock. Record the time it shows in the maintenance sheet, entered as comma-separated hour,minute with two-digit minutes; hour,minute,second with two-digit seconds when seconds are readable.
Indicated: 12,11
